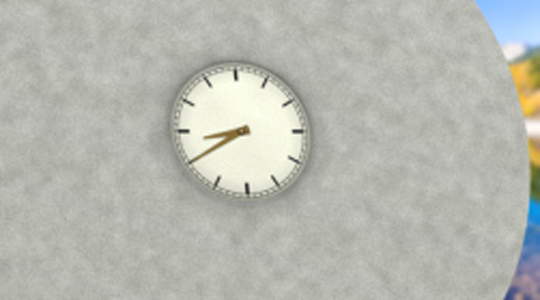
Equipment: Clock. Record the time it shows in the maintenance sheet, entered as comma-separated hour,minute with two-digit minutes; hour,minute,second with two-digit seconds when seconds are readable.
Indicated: 8,40
